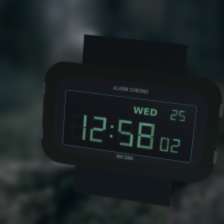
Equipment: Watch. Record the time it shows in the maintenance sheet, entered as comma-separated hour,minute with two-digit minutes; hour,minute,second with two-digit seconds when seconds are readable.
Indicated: 12,58,02
